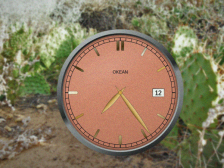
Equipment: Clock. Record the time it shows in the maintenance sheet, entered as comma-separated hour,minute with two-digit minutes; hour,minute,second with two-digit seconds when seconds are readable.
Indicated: 7,24
